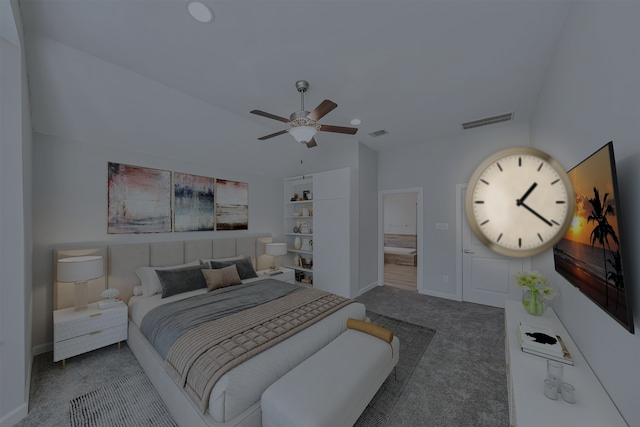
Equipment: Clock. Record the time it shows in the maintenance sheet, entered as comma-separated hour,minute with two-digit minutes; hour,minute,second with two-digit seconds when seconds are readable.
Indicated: 1,21
